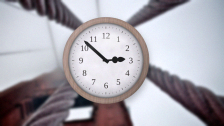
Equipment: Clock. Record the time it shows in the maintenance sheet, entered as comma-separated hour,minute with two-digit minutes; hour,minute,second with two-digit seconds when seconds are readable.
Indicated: 2,52
